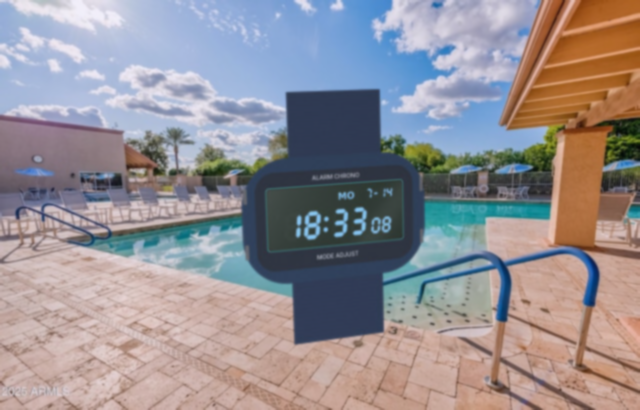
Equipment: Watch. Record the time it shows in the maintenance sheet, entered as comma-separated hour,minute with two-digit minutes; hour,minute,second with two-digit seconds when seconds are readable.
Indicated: 18,33,08
